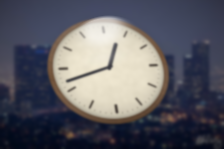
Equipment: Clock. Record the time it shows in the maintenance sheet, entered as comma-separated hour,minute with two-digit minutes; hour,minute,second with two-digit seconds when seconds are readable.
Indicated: 12,42
